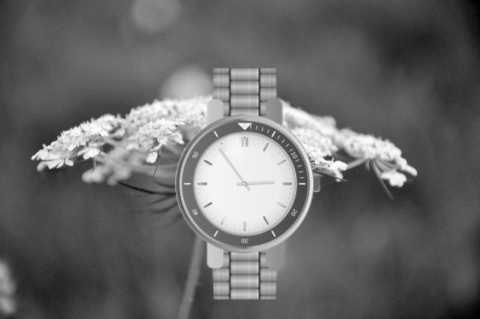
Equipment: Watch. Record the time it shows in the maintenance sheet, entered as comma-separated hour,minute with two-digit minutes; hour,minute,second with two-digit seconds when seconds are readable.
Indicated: 2,54
